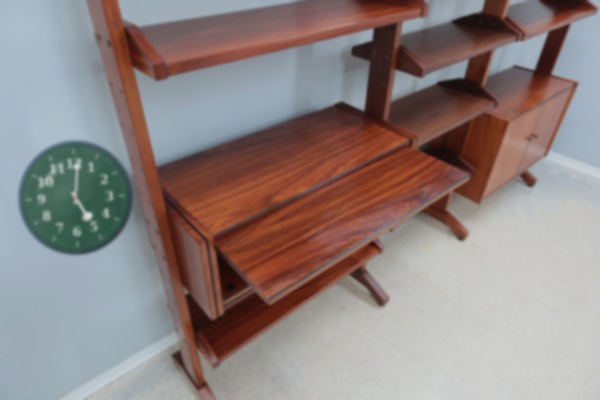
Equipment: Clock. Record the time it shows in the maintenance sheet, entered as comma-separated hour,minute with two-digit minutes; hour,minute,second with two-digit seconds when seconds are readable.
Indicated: 5,01
